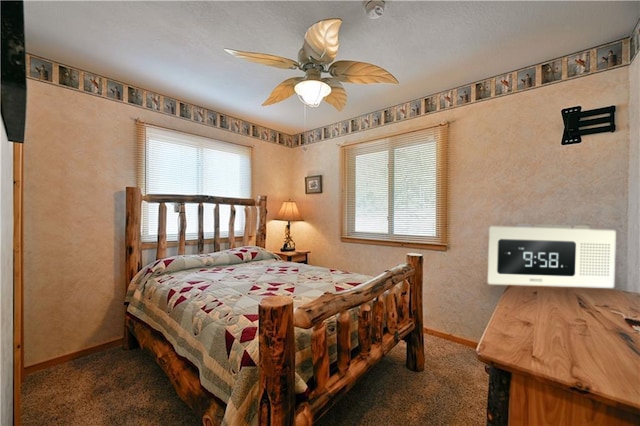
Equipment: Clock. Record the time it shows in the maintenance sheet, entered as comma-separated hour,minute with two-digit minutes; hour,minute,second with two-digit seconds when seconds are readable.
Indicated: 9,58
